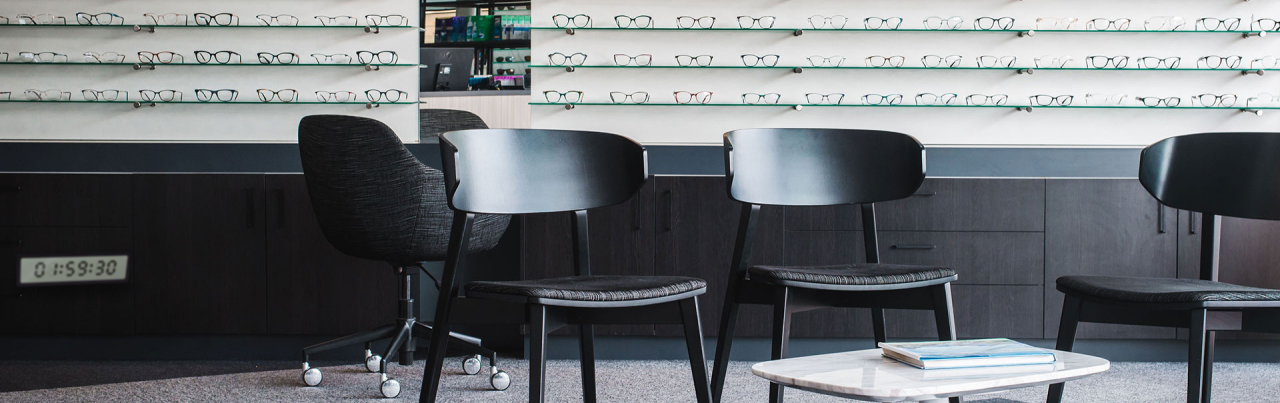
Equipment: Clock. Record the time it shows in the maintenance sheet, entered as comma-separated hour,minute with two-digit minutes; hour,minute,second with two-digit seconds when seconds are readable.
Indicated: 1,59,30
